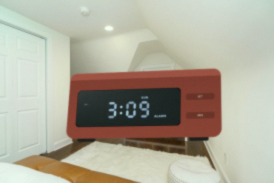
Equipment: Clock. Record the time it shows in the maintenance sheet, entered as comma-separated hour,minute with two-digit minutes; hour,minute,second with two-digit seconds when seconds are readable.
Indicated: 3,09
